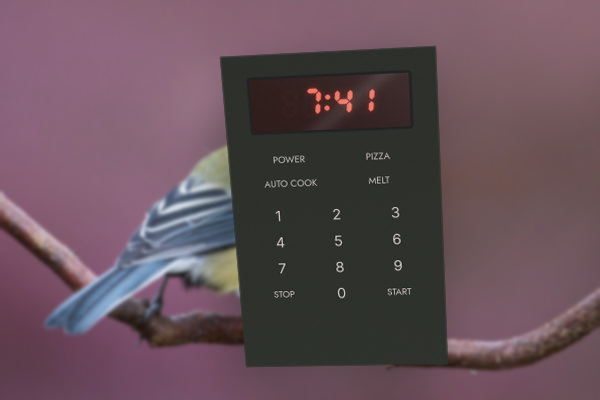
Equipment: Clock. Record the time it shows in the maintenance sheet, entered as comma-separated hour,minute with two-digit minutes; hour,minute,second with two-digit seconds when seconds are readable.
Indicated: 7,41
